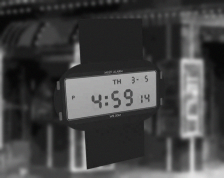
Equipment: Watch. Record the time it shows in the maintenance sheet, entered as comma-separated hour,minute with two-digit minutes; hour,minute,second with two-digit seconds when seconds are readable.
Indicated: 4,59,14
